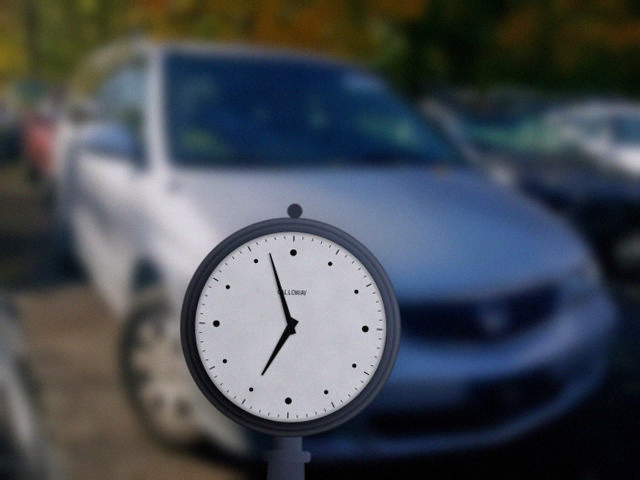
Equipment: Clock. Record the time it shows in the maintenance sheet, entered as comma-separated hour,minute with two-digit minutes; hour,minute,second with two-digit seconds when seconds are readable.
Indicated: 6,57
